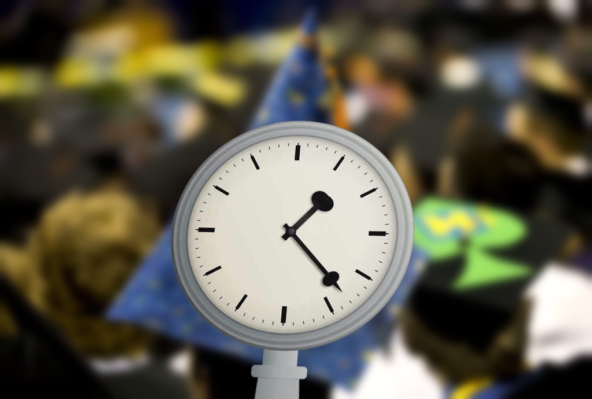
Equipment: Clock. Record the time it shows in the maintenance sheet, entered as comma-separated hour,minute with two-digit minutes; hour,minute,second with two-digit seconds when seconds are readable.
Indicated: 1,23
